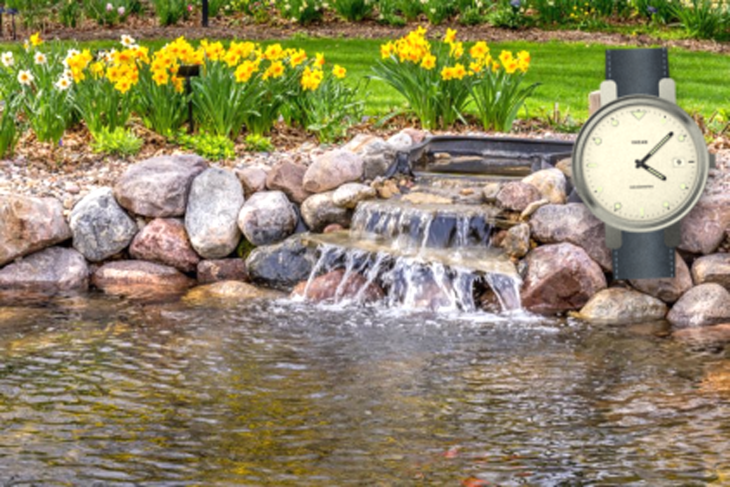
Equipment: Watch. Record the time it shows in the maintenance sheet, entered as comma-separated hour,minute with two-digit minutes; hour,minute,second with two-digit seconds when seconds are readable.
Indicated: 4,08
